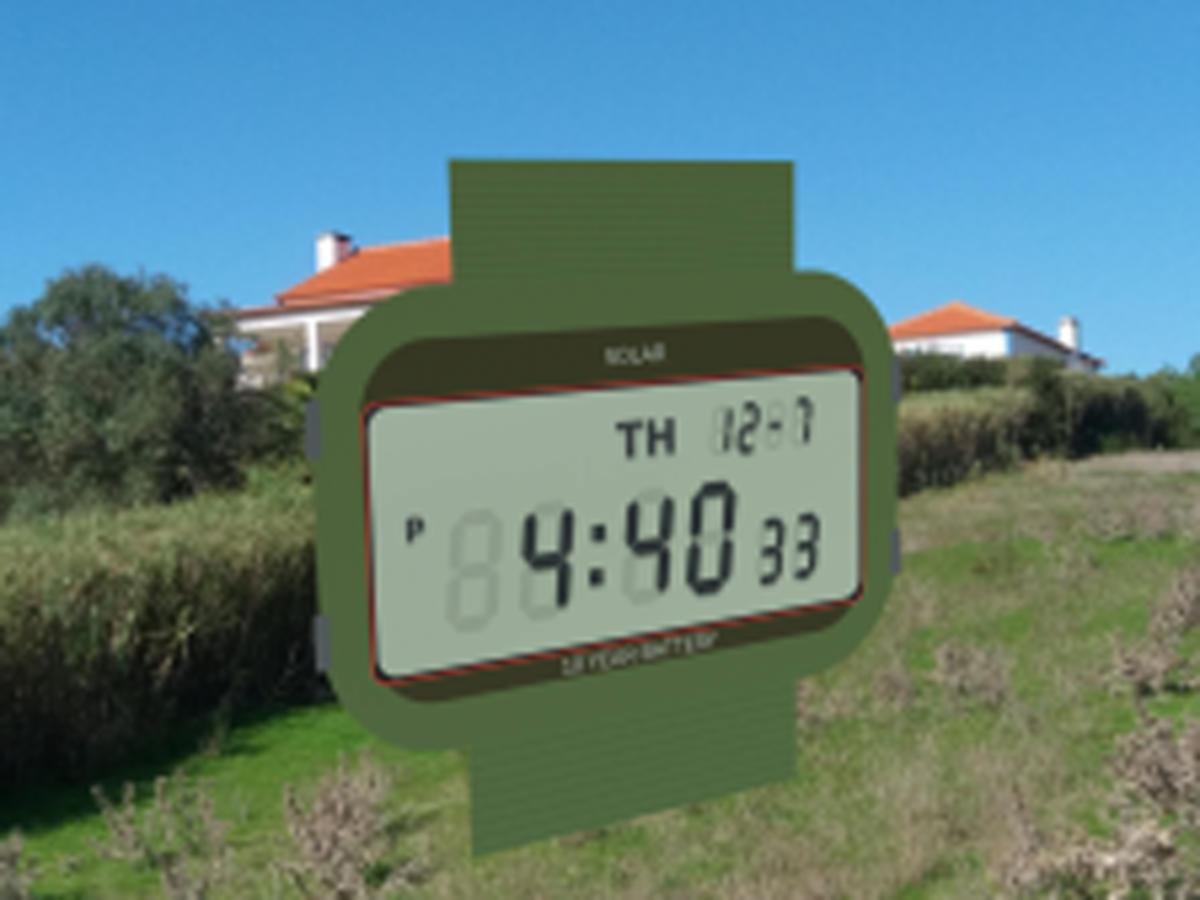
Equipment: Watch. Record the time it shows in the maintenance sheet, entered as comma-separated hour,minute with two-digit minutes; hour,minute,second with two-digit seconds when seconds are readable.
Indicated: 4,40,33
